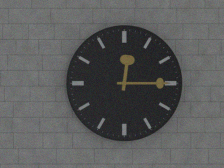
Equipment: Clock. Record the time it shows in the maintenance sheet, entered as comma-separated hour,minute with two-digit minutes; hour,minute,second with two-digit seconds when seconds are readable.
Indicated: 12,15
